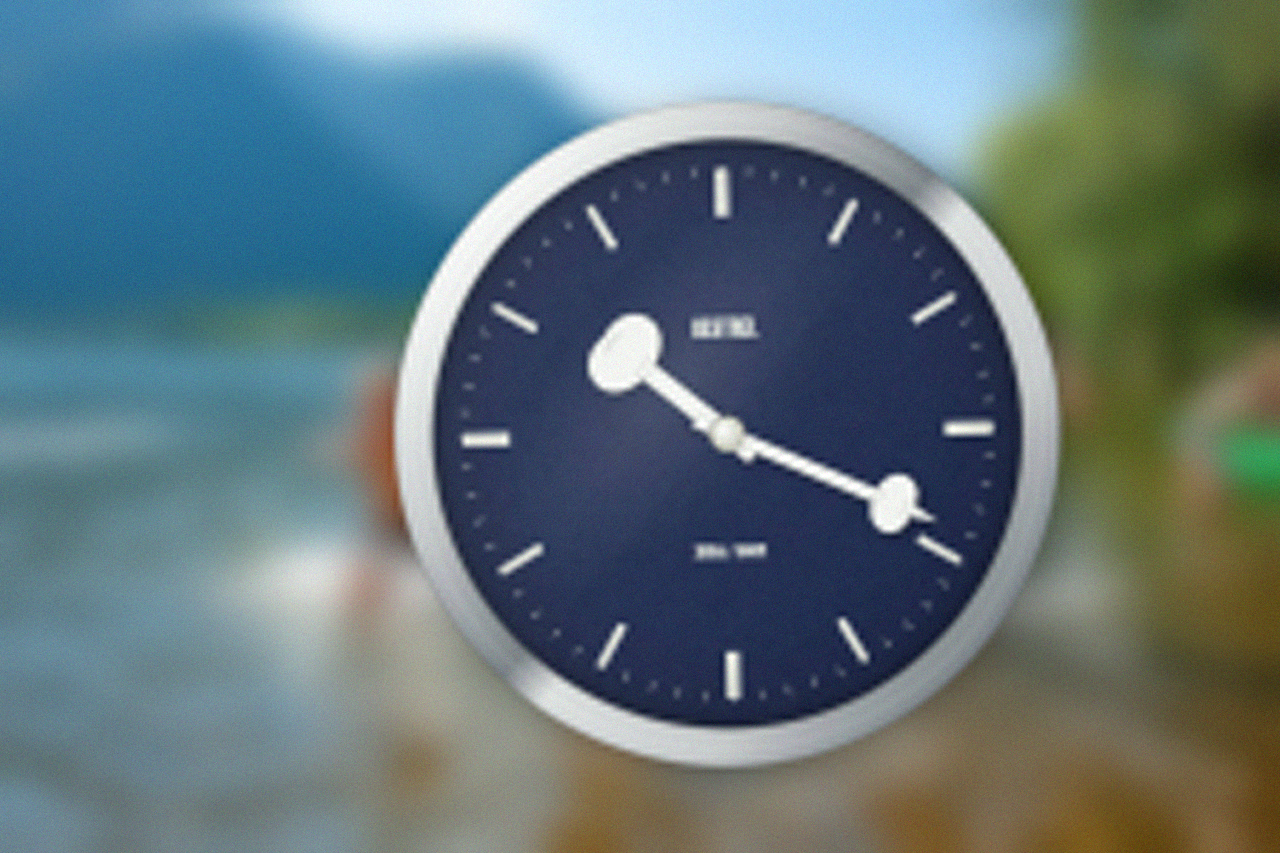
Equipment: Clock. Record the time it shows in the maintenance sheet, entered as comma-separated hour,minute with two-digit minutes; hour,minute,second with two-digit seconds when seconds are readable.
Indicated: 10,19
